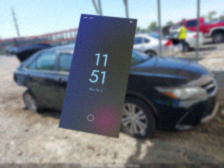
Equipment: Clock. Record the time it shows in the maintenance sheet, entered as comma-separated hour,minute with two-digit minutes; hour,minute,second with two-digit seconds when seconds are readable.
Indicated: 11,51
